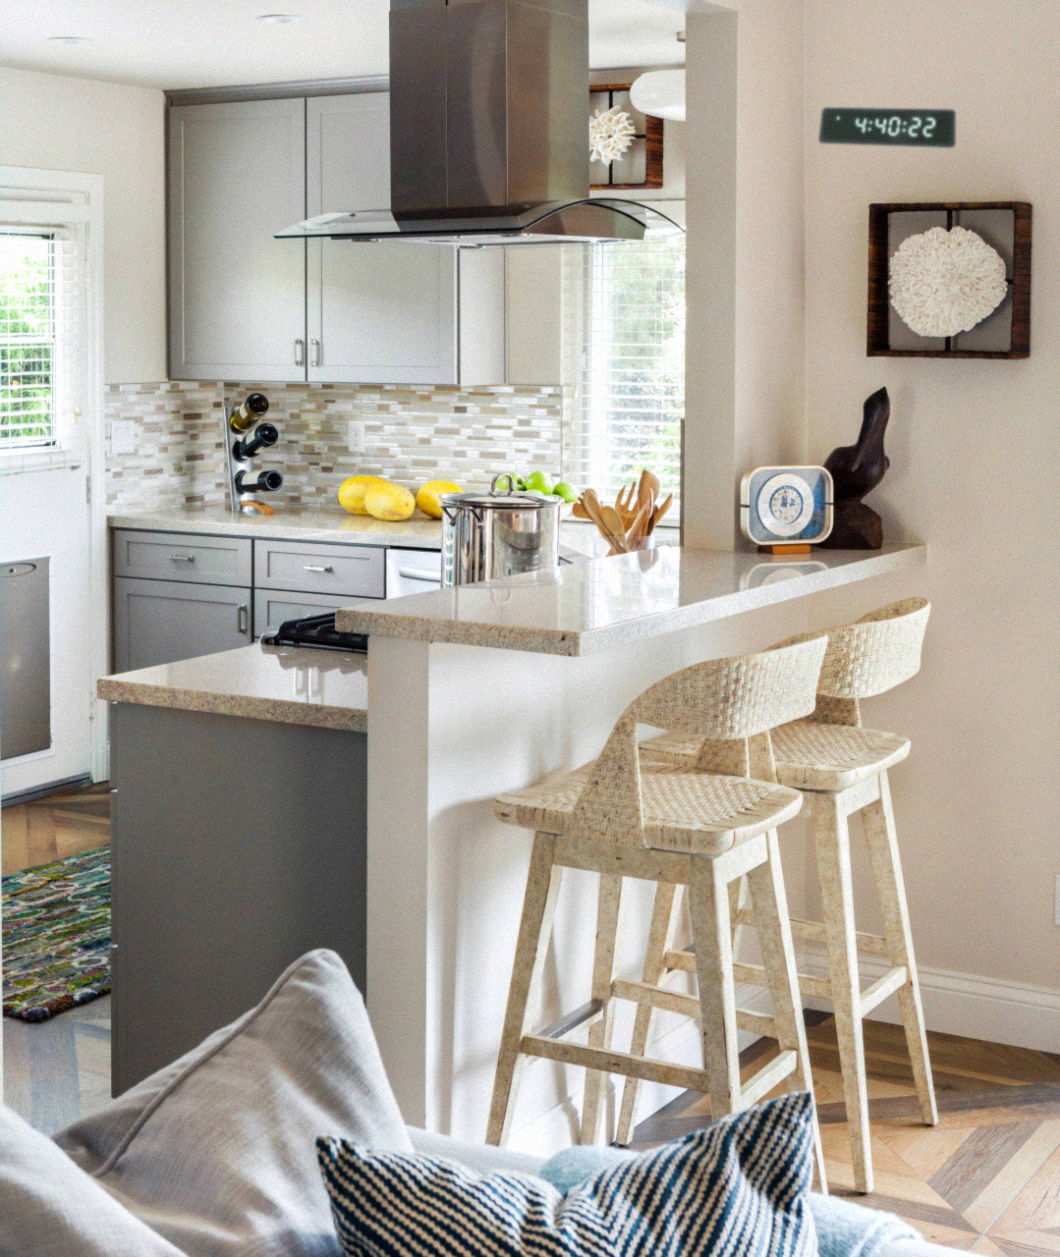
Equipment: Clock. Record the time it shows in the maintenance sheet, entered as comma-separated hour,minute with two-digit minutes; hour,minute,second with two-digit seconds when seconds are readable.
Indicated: 4,40,22
